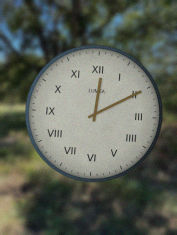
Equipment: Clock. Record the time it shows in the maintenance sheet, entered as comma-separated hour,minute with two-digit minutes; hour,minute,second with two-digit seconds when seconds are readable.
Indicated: 12,10
